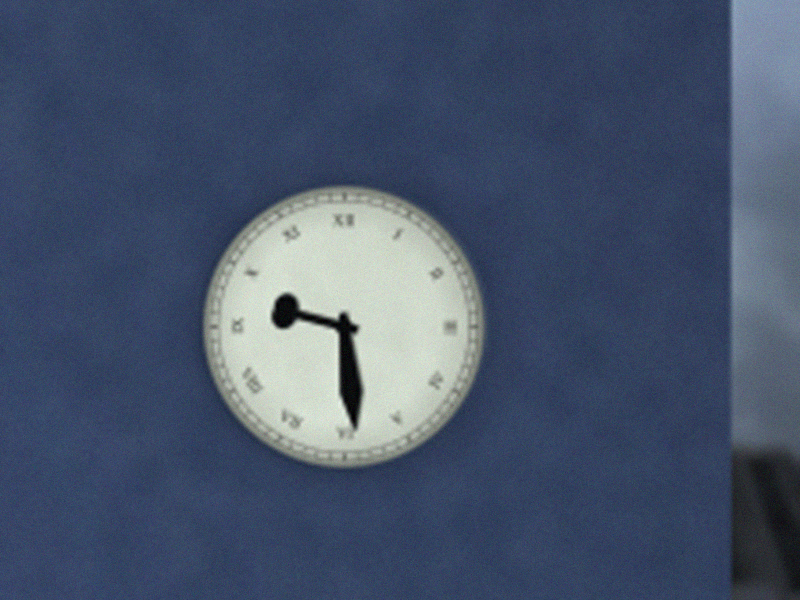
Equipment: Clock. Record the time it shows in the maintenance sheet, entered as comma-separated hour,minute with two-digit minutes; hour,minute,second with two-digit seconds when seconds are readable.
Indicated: 9,29
